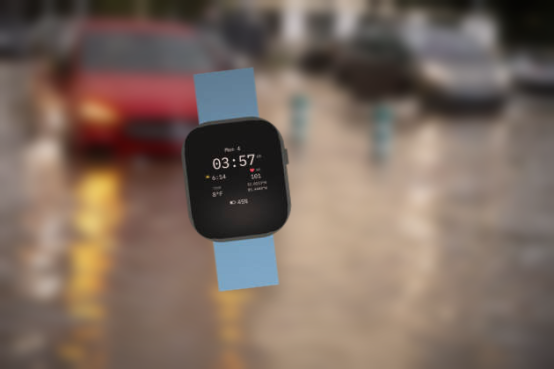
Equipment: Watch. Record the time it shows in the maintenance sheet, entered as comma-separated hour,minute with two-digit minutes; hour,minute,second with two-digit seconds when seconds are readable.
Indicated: 3,57
